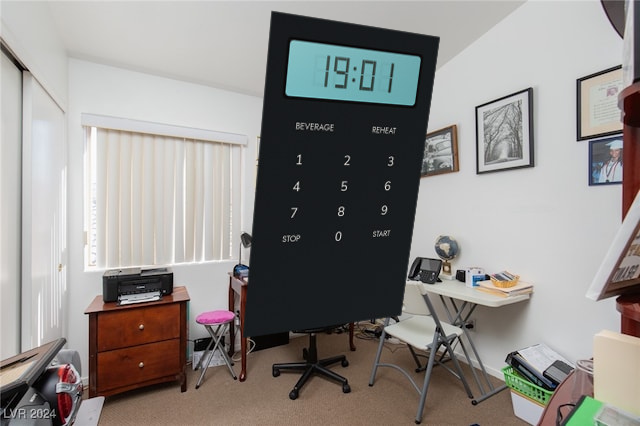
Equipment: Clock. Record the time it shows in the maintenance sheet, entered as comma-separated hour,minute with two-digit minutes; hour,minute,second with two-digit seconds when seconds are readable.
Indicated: 19,01
